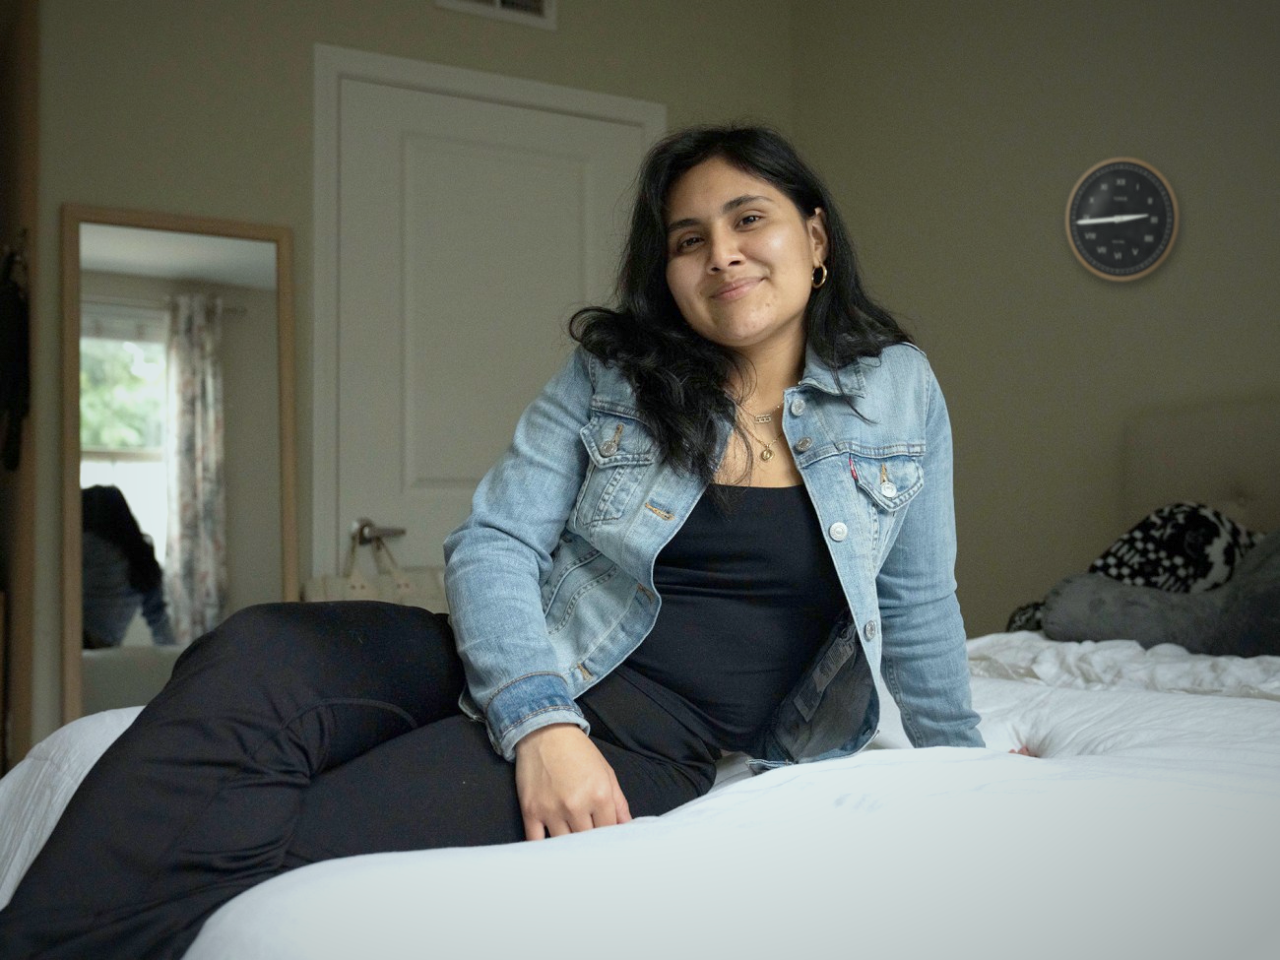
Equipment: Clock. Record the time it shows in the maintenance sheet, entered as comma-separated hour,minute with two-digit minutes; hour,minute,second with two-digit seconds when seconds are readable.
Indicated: 2,44
